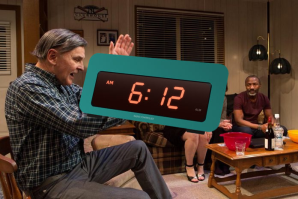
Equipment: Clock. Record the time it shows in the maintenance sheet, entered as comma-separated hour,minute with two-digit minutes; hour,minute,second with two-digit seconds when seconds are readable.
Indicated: 6,12
